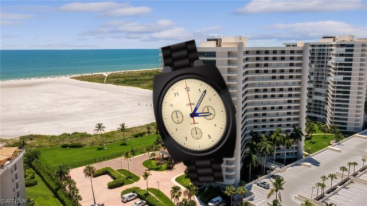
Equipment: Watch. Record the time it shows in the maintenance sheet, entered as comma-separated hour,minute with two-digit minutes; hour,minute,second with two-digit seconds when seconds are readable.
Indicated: 3,07
